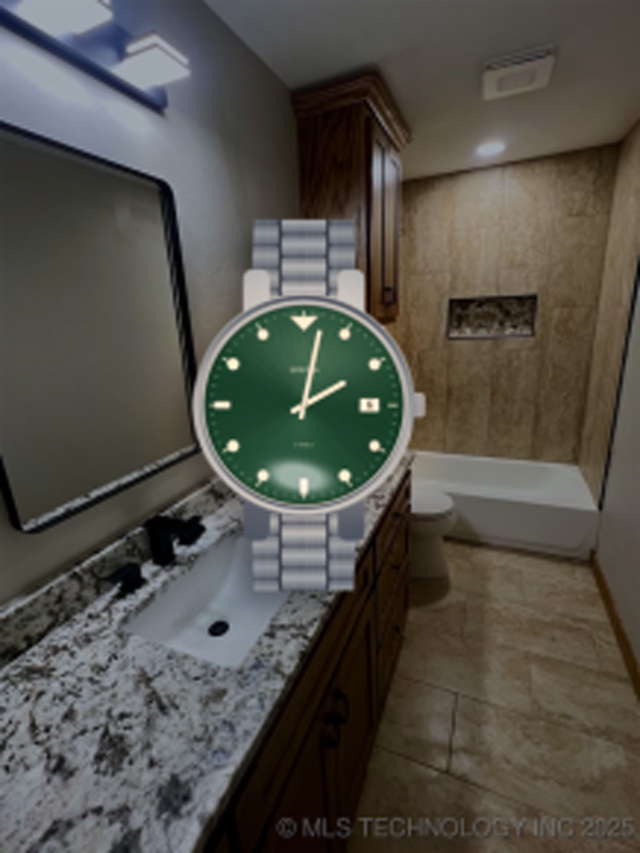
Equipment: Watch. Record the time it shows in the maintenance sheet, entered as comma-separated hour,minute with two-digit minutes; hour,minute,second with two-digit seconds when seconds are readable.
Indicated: 2,02
